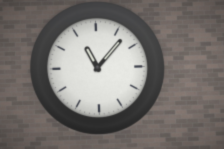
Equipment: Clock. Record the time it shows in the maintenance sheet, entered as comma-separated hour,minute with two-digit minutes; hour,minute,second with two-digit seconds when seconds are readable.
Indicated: 11,07
